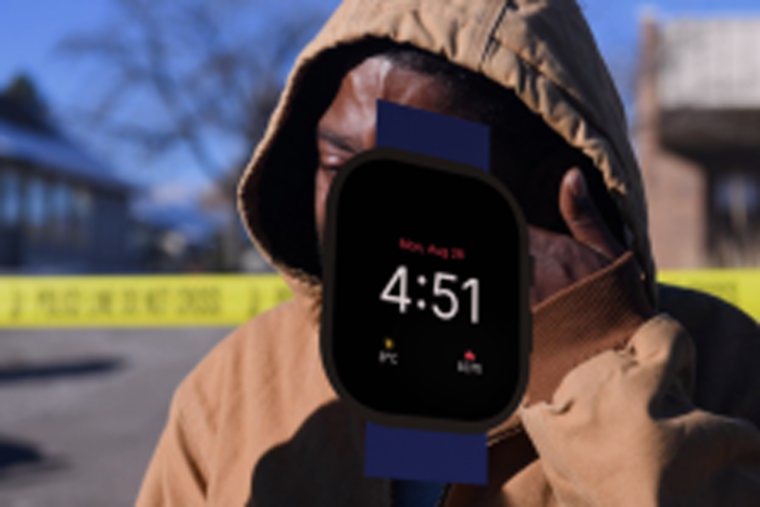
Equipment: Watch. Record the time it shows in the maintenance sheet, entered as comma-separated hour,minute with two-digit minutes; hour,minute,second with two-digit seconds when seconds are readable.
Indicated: 4,51
